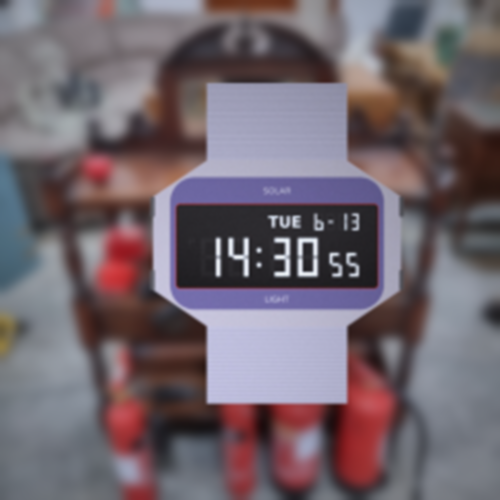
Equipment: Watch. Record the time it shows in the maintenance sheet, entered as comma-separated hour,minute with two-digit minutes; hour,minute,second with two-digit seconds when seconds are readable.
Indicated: 14,30,55
